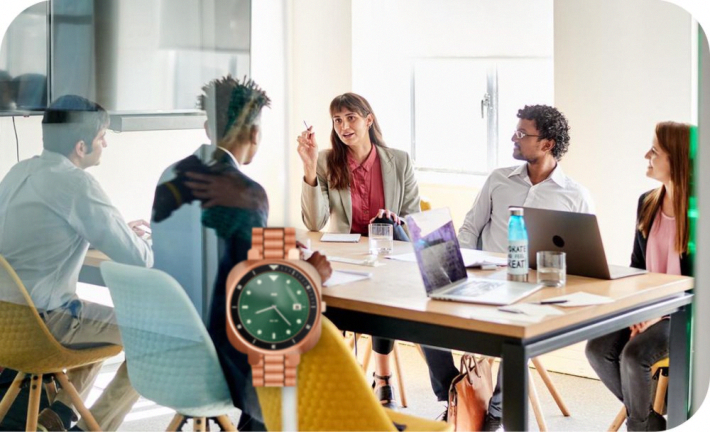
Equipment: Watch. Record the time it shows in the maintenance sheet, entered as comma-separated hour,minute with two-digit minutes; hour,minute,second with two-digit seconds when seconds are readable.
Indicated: 8,23
